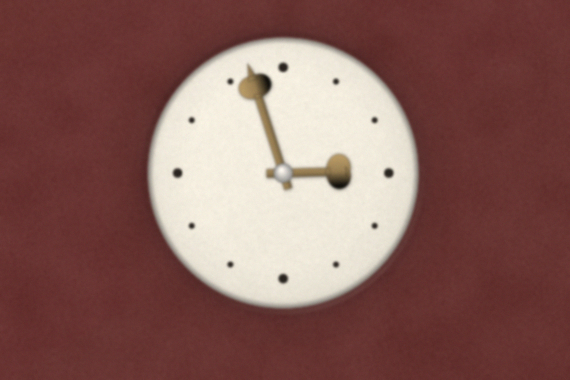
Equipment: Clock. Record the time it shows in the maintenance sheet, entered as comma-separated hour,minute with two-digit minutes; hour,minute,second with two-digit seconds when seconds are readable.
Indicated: 2,57
